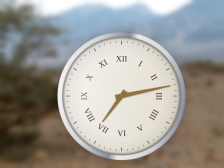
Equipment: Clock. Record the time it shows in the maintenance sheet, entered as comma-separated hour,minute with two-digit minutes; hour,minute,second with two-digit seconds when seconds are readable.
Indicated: 7,13
